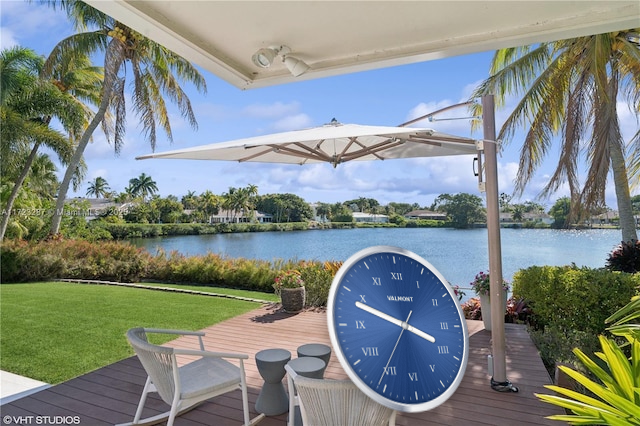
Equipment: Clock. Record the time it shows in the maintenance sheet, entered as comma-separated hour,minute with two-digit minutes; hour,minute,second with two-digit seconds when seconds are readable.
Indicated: 3,48,36
